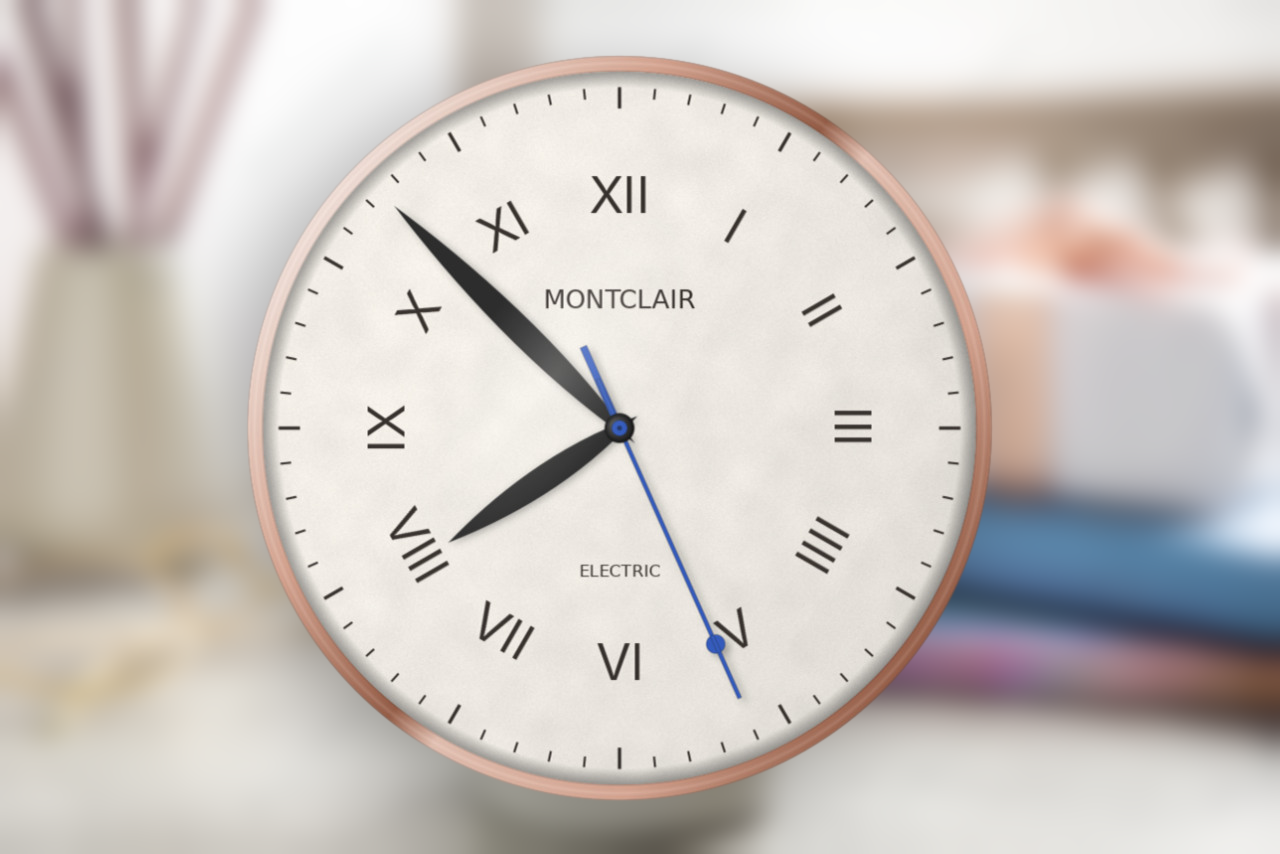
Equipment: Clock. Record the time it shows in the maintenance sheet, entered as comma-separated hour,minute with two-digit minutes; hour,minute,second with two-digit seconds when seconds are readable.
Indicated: 7,52,26
